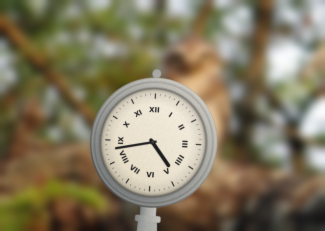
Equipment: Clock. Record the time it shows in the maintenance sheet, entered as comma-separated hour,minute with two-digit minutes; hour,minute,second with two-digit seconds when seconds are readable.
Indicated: 4,43
